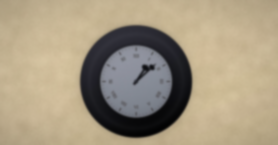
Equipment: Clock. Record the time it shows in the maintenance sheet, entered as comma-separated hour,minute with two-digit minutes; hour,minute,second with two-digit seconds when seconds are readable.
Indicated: 1,08
